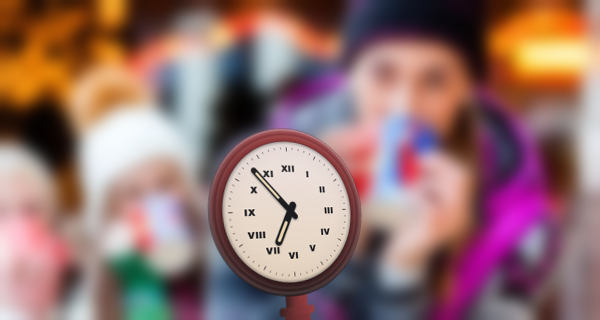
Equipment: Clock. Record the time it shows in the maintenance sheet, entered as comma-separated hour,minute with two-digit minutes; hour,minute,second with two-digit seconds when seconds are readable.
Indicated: 6,53
